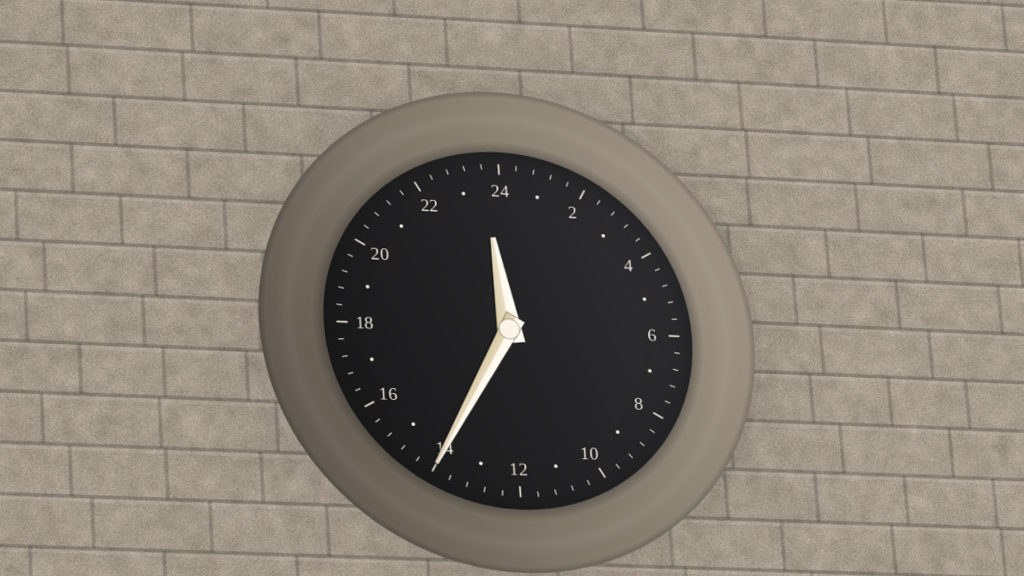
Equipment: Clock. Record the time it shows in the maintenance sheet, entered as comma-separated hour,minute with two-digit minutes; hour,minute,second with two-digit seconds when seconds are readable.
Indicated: 23,35
